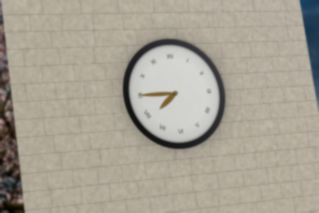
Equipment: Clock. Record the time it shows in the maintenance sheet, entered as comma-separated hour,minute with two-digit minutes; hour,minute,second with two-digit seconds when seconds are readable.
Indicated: 7,45
